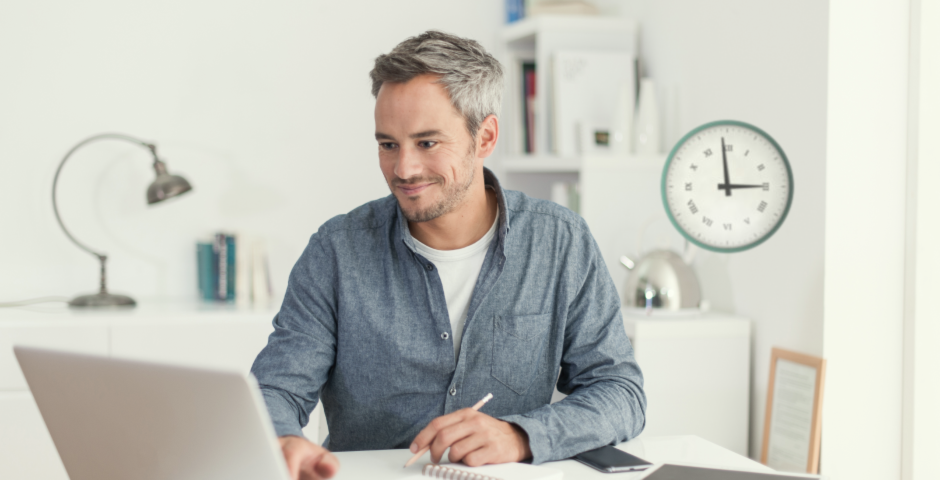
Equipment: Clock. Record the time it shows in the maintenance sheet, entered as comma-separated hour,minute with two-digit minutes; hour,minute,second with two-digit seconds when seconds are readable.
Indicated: 2,59
